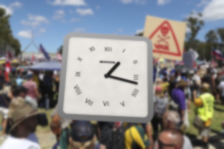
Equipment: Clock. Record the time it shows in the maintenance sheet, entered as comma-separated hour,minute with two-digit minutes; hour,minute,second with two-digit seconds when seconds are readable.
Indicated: 1,17
